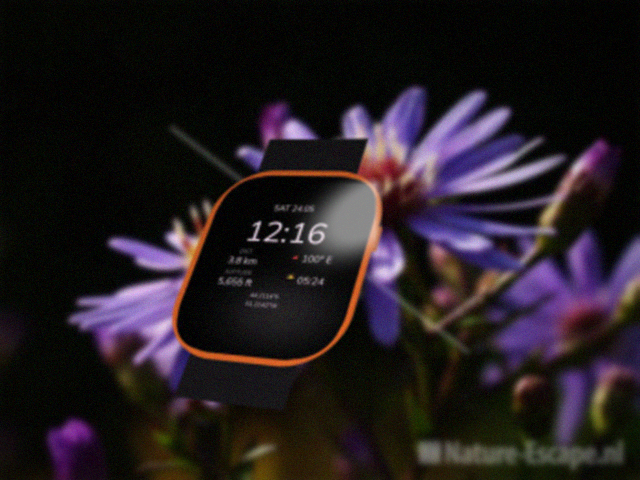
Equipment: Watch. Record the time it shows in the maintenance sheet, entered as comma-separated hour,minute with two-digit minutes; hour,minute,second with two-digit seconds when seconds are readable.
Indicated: 12,16
